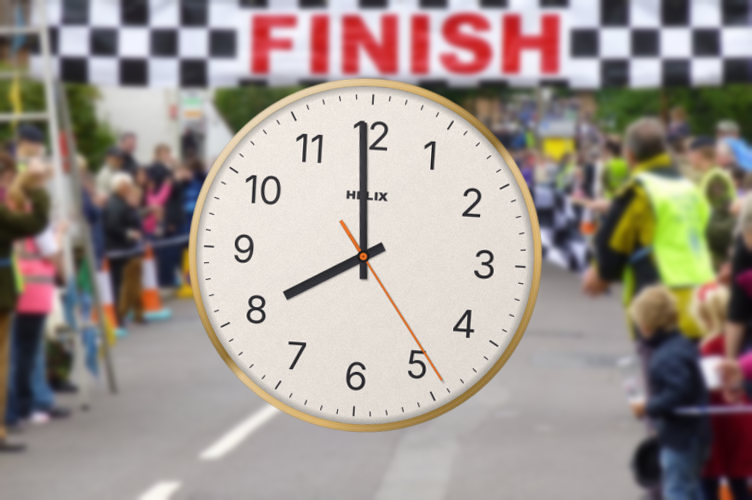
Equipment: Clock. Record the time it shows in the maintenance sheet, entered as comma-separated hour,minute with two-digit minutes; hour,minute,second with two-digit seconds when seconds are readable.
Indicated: 7,59,24
